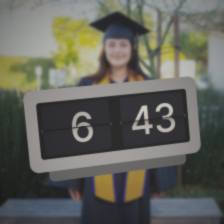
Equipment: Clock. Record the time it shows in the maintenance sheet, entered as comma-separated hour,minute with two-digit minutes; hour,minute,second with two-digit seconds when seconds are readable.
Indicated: 6,43
